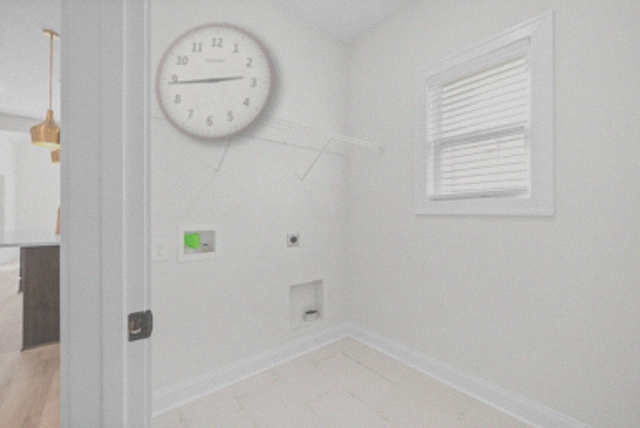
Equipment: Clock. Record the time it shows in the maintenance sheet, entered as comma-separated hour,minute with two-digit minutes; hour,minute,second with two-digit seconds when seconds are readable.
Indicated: 2,44
